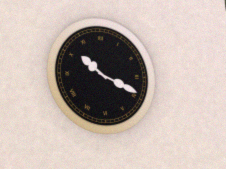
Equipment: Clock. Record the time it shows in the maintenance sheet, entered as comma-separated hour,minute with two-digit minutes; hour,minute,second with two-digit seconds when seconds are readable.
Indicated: 10,19
